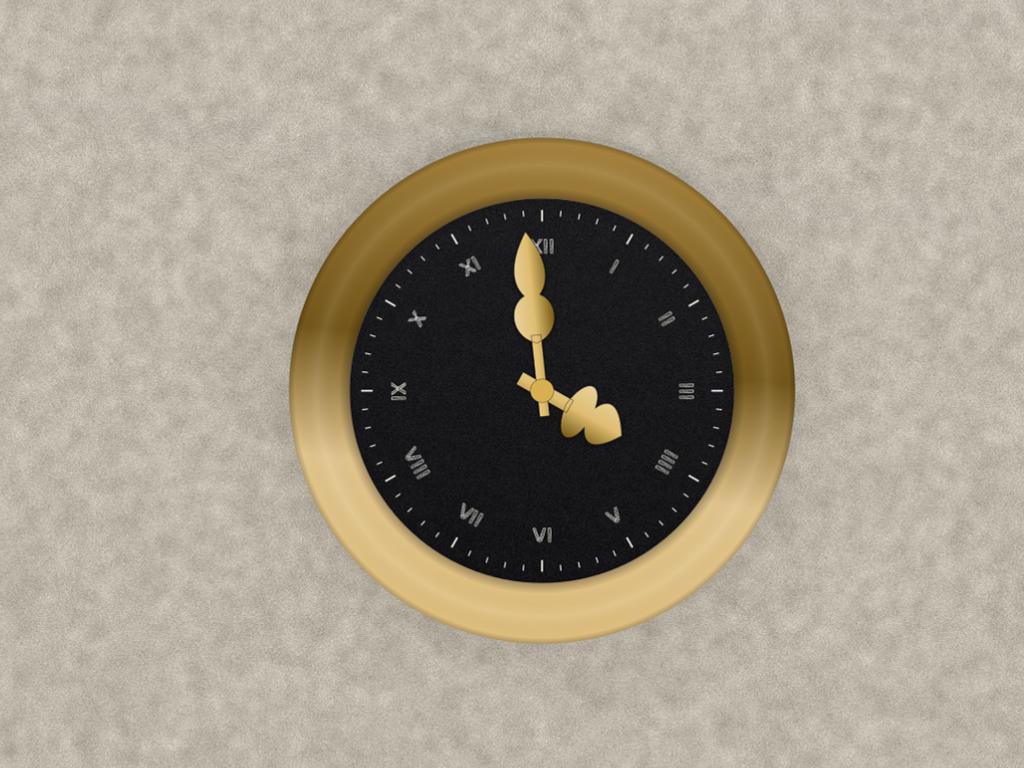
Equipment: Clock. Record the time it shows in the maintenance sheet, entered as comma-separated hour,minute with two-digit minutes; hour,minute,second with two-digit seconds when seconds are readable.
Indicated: 3,59
